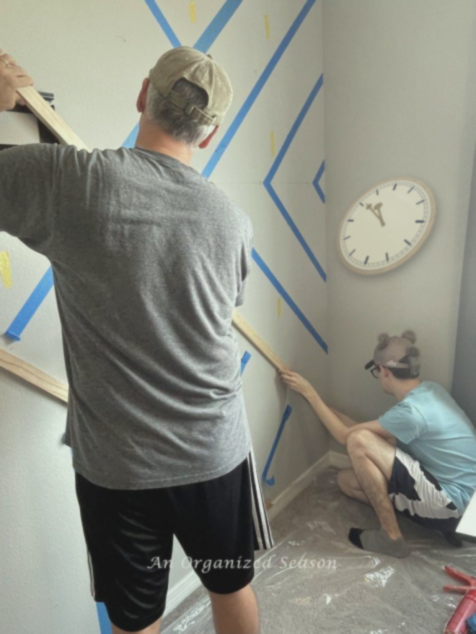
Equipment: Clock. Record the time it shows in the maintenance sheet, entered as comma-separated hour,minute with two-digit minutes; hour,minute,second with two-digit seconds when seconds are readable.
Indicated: 10,51
